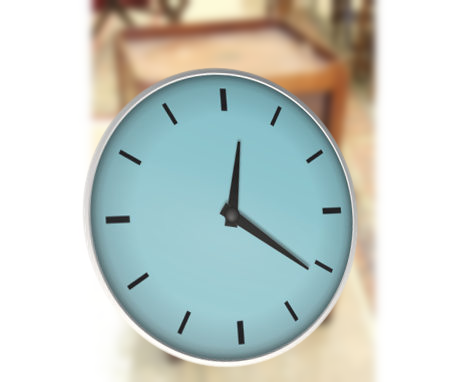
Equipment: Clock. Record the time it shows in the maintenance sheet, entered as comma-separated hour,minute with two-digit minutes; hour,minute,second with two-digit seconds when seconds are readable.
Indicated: 12,21
